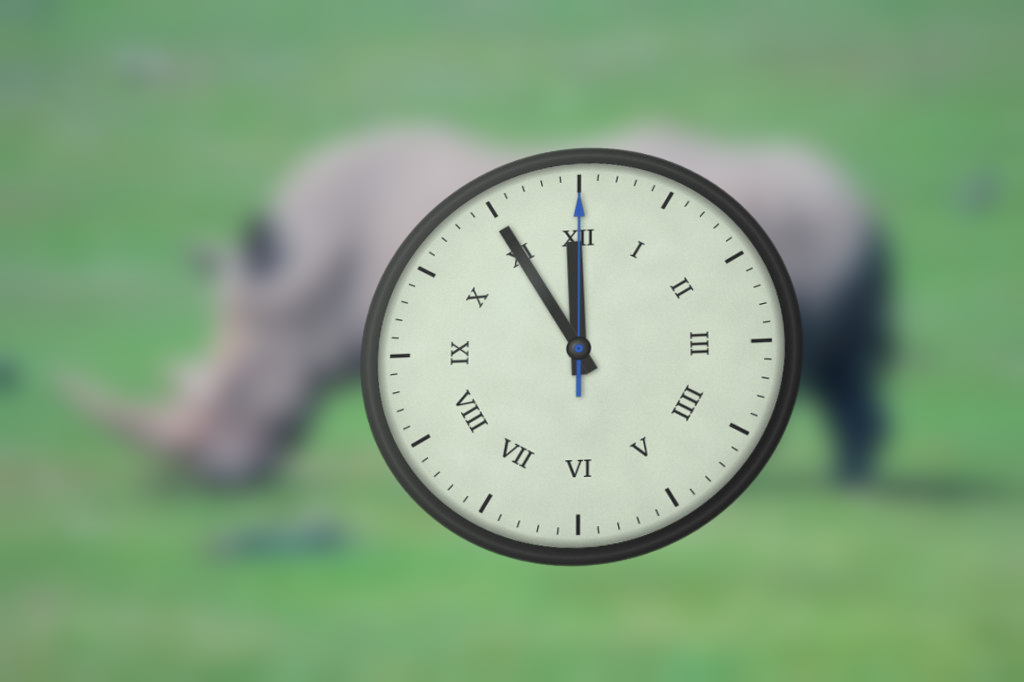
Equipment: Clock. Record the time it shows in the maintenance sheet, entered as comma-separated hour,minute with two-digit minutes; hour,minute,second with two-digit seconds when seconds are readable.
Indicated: 11,55,00
